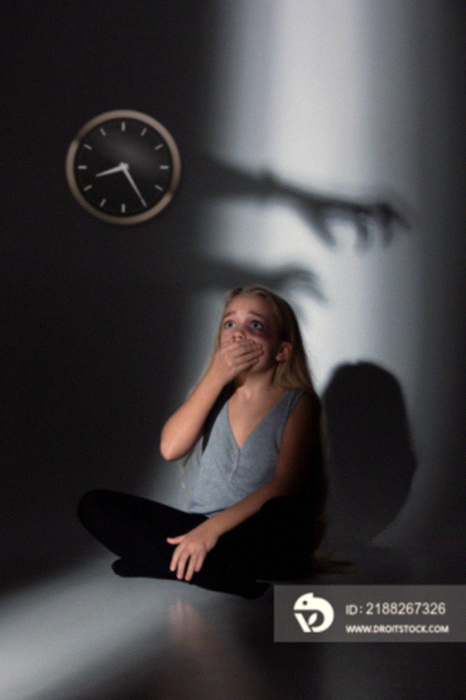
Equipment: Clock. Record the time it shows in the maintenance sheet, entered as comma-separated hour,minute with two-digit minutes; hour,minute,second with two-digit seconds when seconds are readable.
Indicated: 8,25
